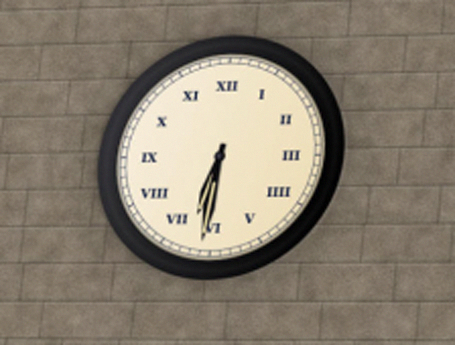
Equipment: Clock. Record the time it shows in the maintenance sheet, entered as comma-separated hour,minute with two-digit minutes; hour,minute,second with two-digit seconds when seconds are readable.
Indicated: 6,31
